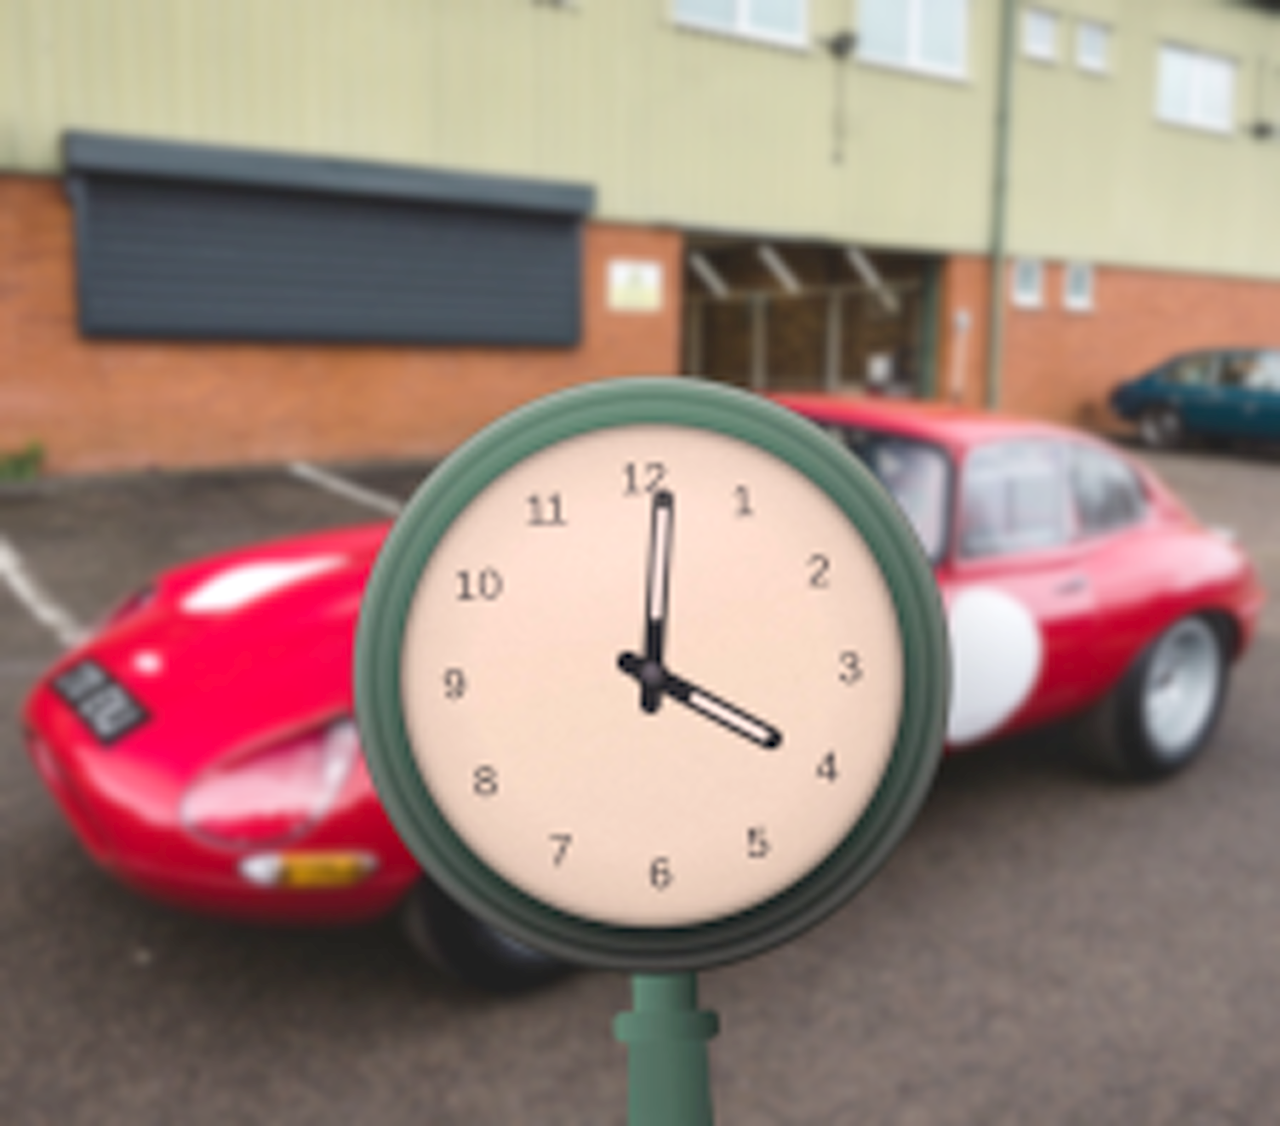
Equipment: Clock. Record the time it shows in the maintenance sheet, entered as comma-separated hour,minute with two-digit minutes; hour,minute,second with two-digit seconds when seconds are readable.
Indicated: 4,01
